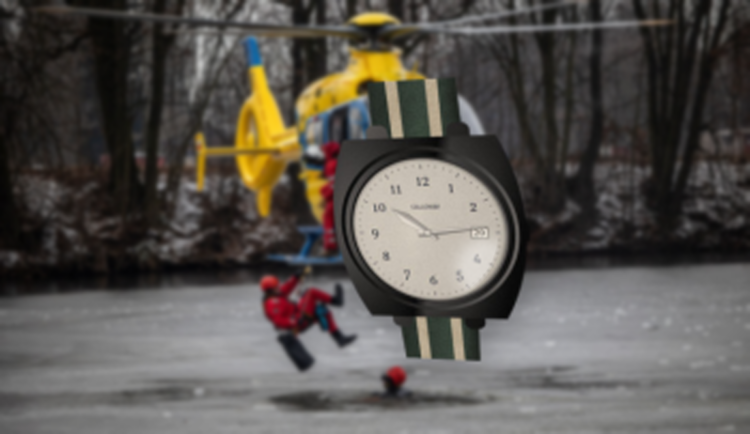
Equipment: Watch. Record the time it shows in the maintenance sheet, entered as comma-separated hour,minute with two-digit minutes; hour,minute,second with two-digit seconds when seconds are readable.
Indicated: 10,14
